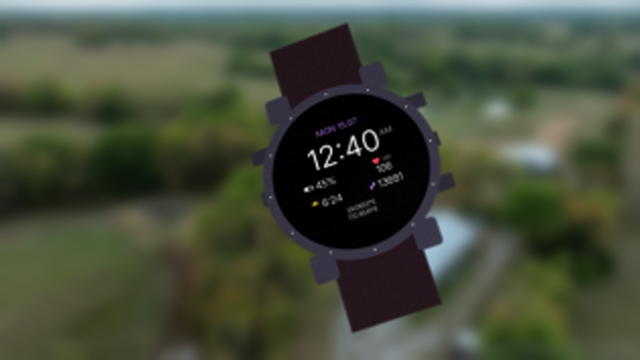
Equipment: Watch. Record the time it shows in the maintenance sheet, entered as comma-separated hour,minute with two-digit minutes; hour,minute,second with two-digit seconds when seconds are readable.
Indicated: 12,40
